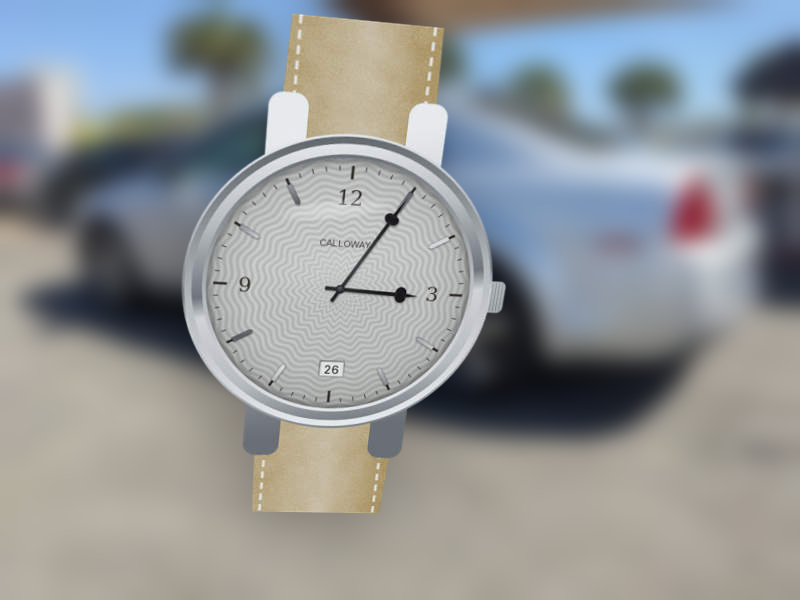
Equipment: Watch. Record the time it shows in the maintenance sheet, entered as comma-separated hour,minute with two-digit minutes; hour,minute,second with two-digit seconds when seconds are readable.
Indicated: 3,05
